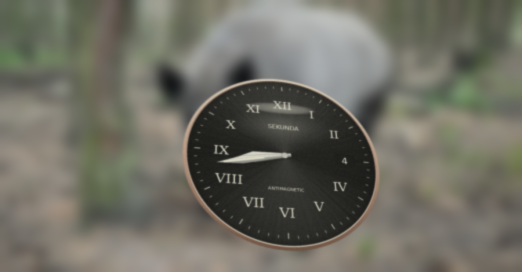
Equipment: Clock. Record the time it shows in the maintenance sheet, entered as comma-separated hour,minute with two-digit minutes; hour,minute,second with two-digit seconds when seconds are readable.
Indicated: 8,43
